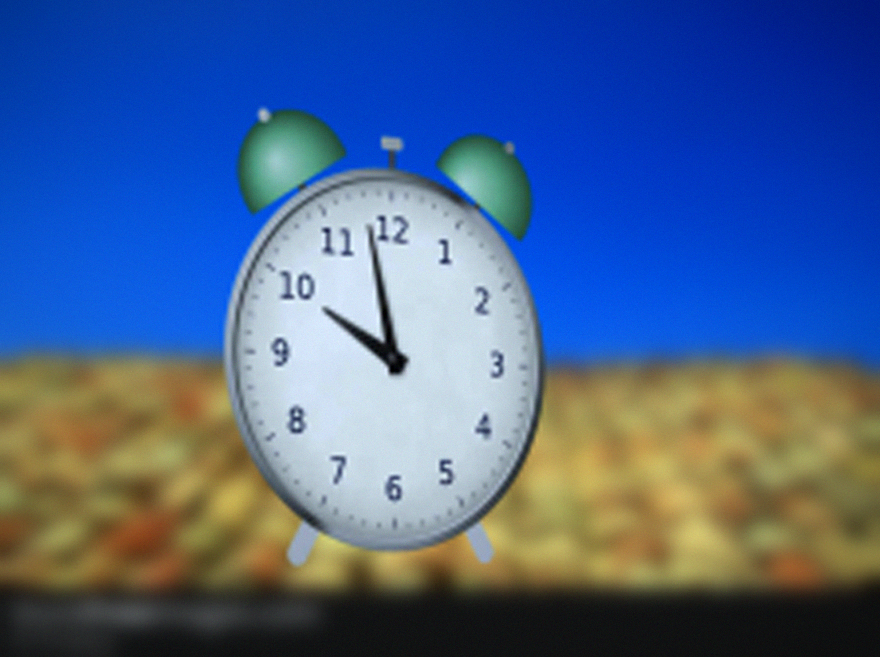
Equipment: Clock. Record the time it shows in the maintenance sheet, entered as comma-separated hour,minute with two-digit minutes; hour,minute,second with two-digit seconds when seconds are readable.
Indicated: 9,58
